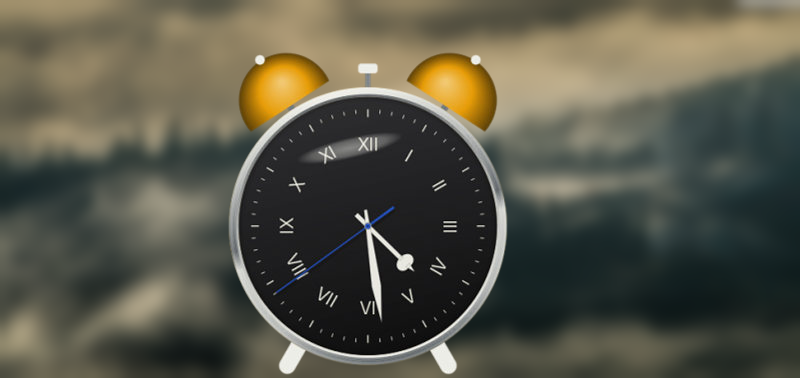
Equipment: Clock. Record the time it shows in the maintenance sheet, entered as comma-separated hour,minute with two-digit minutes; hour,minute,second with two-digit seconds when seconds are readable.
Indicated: 4,28,39
